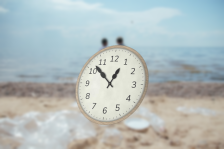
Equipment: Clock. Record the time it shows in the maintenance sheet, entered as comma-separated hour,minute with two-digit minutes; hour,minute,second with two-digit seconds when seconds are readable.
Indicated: 12,52
